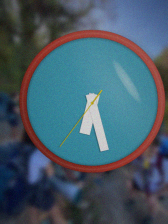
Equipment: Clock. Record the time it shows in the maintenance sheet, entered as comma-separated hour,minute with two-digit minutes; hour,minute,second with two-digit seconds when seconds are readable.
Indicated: 6,27,36
